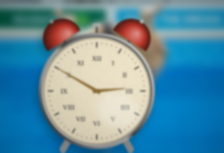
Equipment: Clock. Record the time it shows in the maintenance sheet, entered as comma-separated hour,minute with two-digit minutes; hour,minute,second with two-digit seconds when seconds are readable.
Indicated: 2,50
